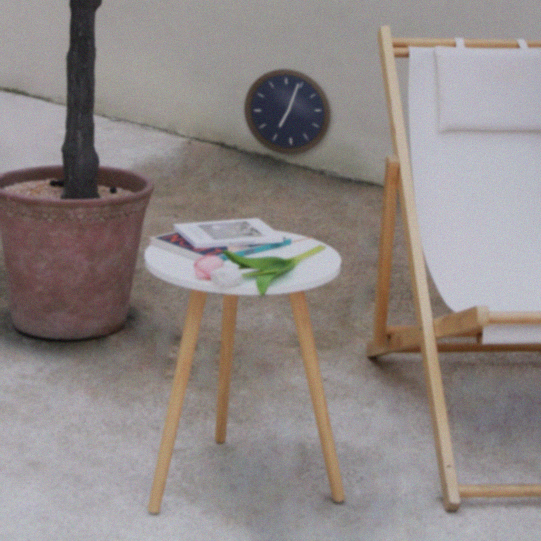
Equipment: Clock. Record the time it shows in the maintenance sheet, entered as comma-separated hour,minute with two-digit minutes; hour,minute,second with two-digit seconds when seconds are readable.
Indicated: 7,04
